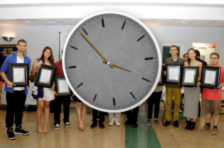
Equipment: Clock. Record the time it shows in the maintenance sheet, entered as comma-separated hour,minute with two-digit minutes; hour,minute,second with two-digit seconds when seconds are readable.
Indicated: 3,54
